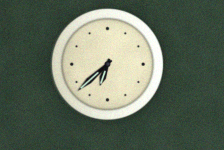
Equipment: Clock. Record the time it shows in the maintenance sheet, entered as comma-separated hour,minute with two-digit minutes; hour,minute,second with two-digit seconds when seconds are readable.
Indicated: 6,38
